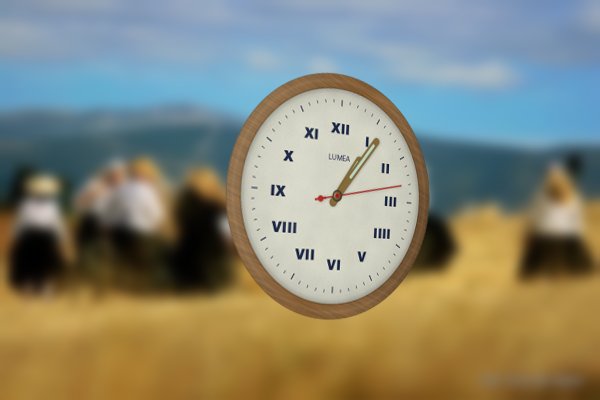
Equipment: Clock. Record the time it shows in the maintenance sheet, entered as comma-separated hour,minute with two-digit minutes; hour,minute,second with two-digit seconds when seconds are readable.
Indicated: 1,06,13
